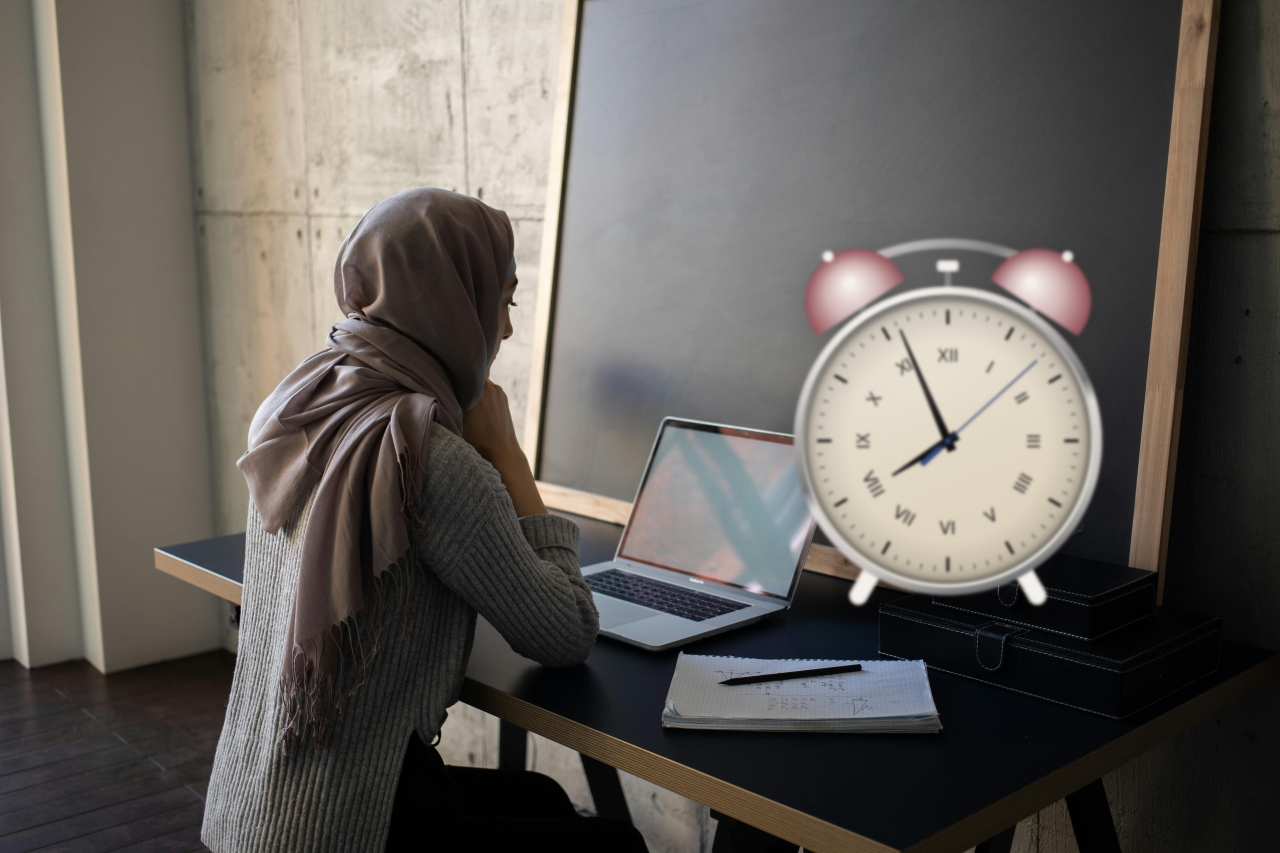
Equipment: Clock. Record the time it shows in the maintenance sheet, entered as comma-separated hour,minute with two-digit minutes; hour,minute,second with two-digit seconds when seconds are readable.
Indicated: 7,56,08
